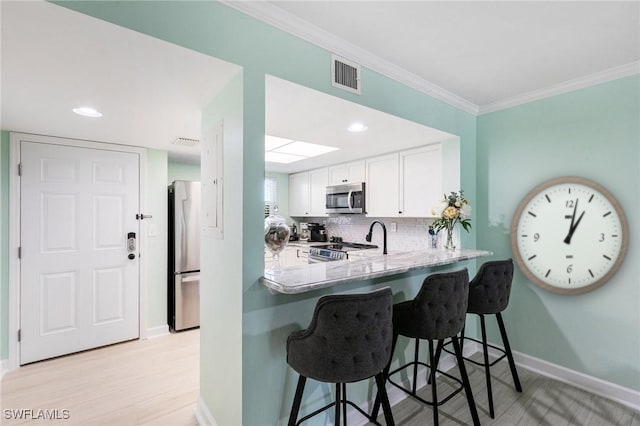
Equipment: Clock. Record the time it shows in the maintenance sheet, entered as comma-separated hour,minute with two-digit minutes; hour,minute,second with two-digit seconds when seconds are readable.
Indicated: 1,02
